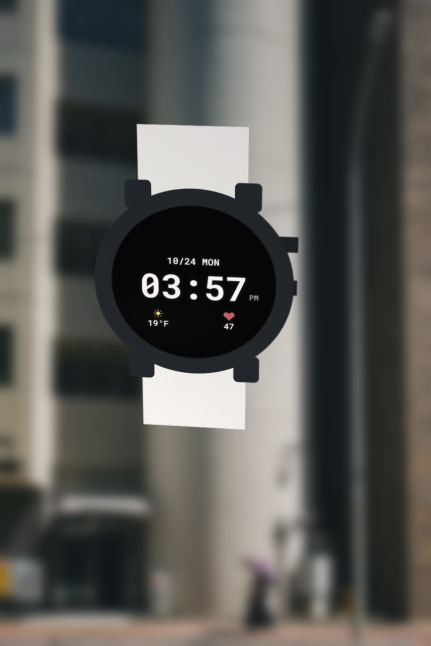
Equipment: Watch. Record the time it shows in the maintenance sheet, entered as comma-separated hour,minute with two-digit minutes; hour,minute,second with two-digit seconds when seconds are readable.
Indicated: 3,57
